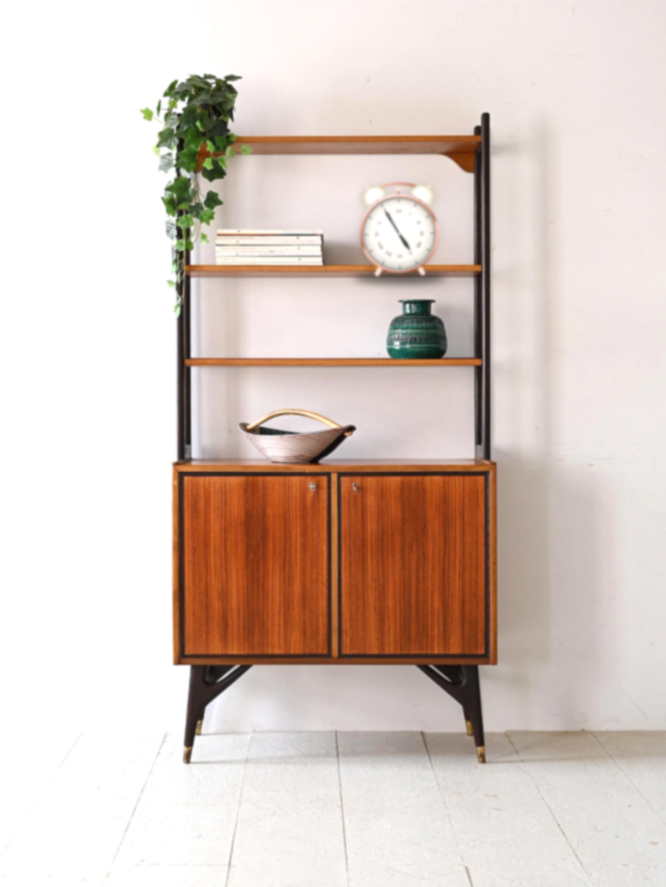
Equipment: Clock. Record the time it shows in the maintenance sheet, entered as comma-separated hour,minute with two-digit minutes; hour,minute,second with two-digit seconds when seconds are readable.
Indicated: 4,55
